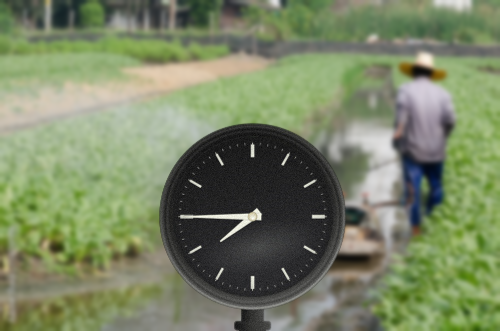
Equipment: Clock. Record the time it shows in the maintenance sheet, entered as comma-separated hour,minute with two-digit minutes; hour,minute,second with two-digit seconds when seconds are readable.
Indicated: 7,45
